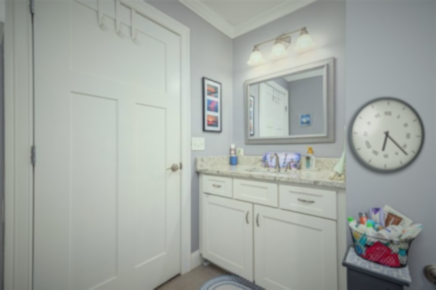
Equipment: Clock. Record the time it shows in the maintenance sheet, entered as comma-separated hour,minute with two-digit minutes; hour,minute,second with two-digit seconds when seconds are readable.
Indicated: 6,22
